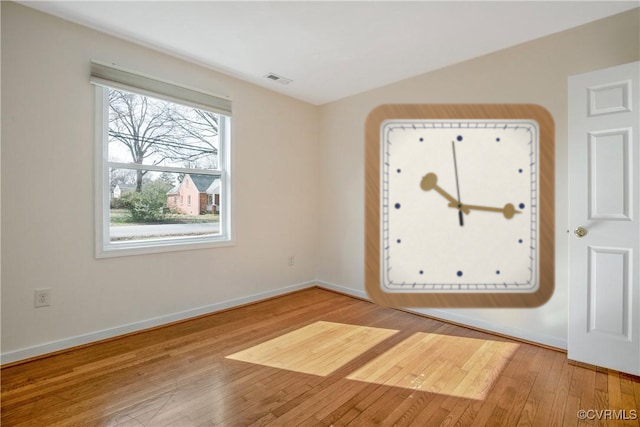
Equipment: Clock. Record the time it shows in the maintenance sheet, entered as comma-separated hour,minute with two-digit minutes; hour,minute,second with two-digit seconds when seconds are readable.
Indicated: 10,15,59
